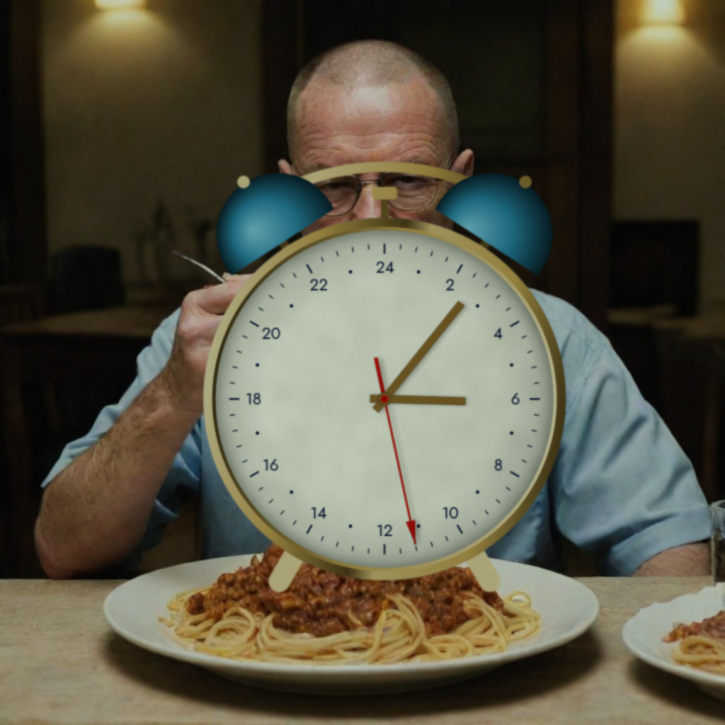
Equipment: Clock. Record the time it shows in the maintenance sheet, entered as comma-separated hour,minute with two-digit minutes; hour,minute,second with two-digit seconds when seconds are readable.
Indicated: 6,06,28
